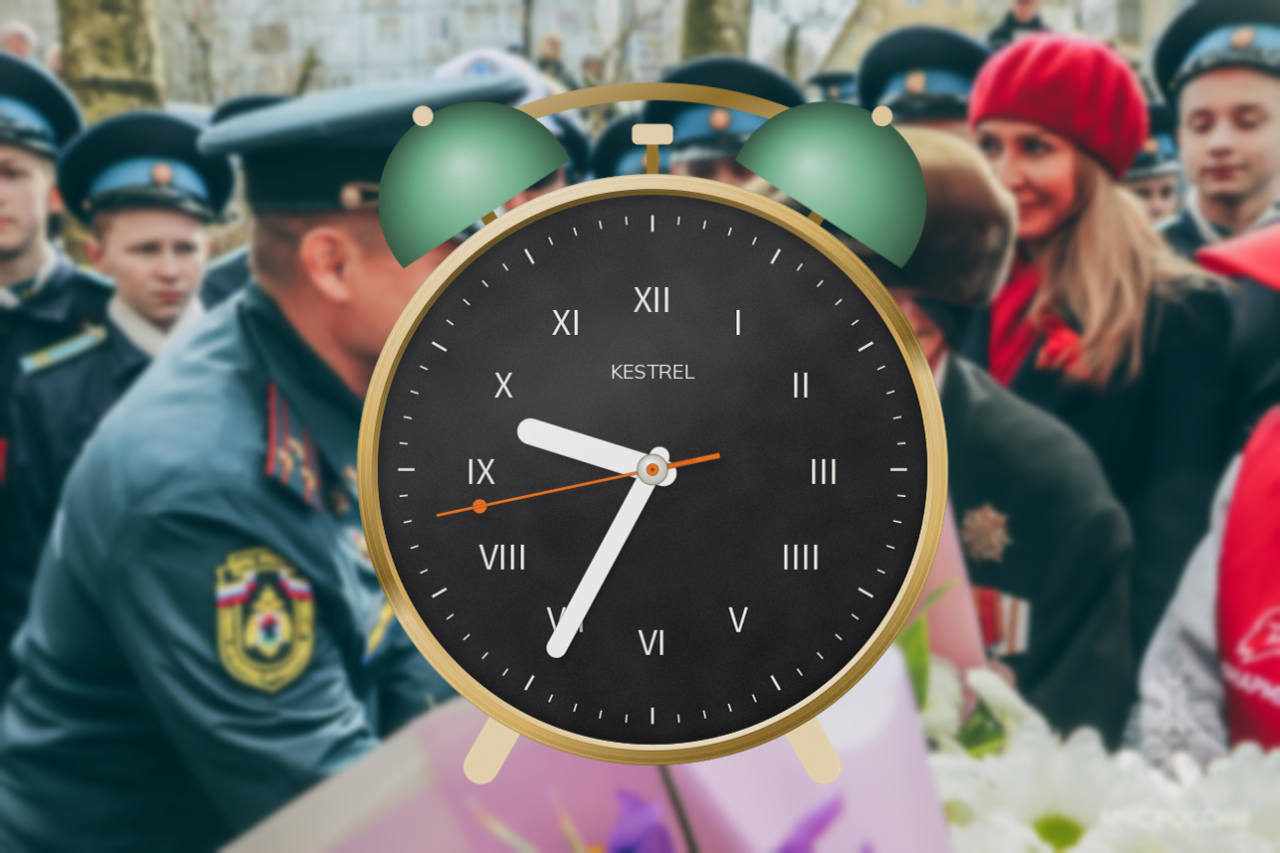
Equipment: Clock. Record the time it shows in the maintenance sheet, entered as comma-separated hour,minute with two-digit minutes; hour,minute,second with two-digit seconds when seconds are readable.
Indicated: 9,34,43
